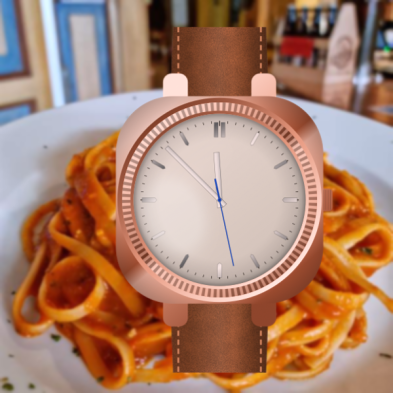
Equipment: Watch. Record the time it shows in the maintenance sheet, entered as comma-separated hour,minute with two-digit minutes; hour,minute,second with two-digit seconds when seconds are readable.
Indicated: 11,52,28
